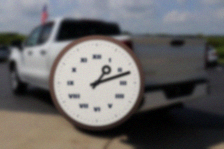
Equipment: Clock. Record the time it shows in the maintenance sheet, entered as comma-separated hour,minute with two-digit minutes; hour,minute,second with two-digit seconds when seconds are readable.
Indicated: 1,12
